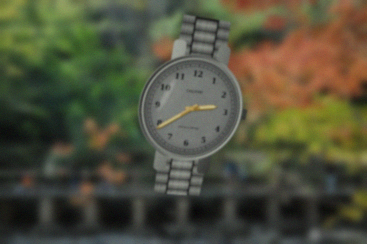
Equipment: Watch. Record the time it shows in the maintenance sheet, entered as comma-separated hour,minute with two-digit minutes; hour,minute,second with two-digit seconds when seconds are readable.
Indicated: 2,39
